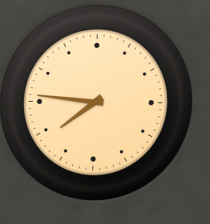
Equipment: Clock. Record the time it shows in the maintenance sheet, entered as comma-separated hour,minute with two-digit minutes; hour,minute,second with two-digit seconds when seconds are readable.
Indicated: 7,46
